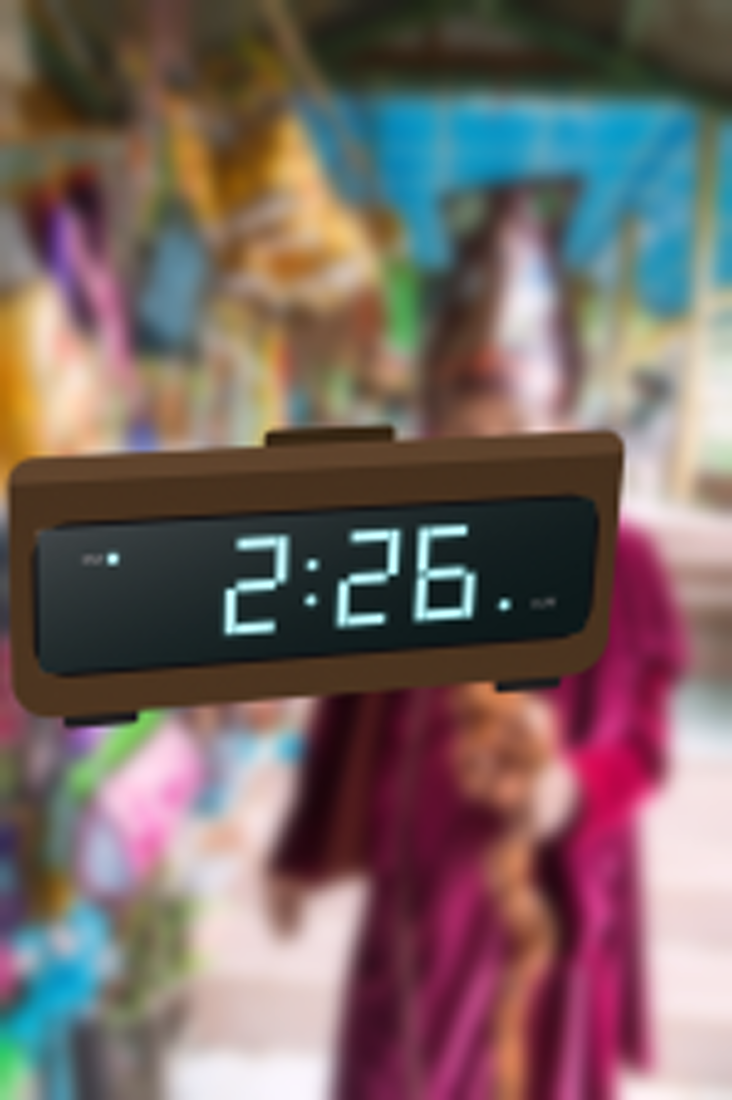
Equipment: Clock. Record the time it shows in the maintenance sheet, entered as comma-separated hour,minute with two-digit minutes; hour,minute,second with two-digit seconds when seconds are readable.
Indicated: 2,26
